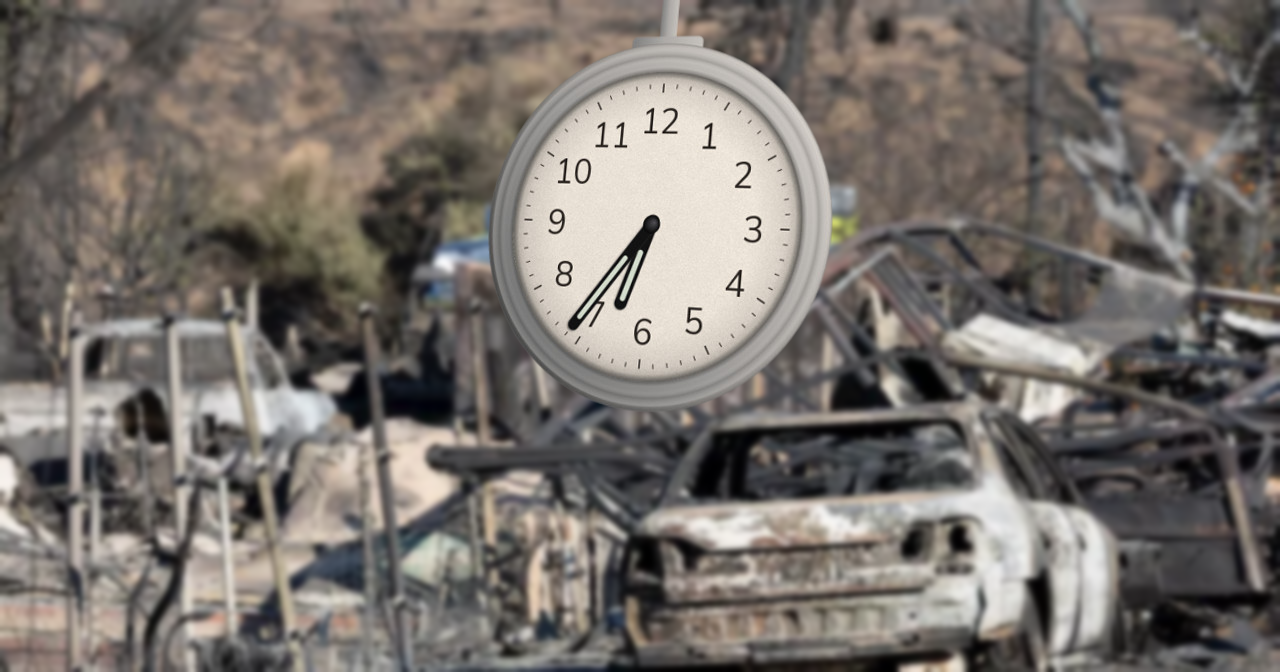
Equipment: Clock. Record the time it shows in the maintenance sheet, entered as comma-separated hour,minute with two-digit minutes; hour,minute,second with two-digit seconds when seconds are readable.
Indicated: 6,36
